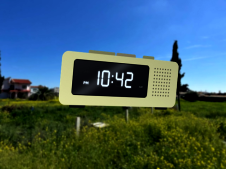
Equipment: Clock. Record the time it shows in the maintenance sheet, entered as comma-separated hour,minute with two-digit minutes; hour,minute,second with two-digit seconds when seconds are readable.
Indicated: 10,42
